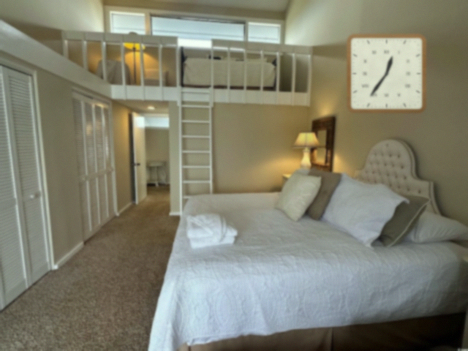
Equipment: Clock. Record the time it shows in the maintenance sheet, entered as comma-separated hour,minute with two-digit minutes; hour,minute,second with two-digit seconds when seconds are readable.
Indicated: 12,36
